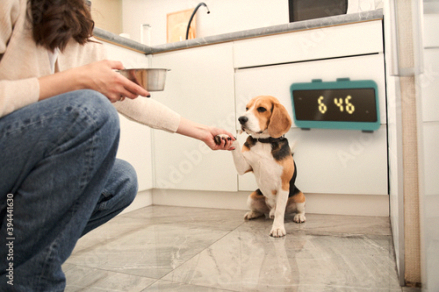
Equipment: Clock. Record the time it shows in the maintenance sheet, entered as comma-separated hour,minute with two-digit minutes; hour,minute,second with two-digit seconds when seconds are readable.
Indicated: 6,46
